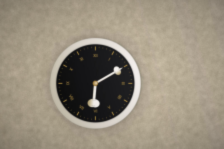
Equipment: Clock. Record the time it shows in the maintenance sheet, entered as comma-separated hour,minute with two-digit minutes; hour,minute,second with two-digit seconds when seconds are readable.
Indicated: 6,10
